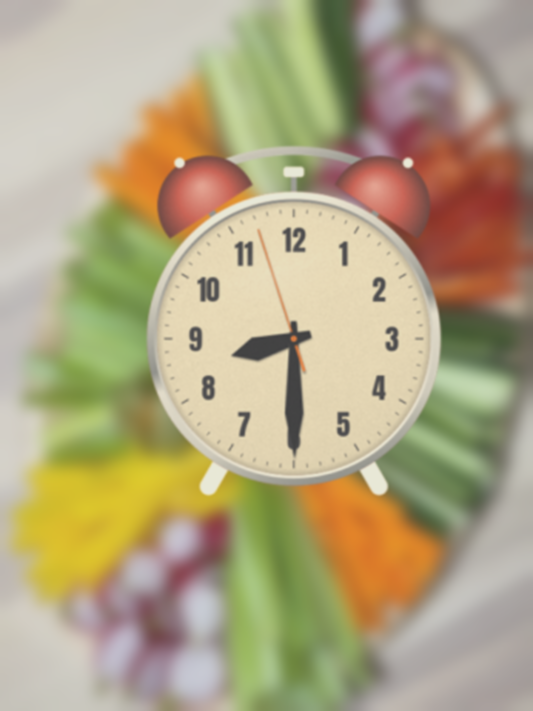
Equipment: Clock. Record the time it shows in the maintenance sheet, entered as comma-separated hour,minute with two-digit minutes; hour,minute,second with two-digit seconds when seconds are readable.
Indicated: 8,29,57
